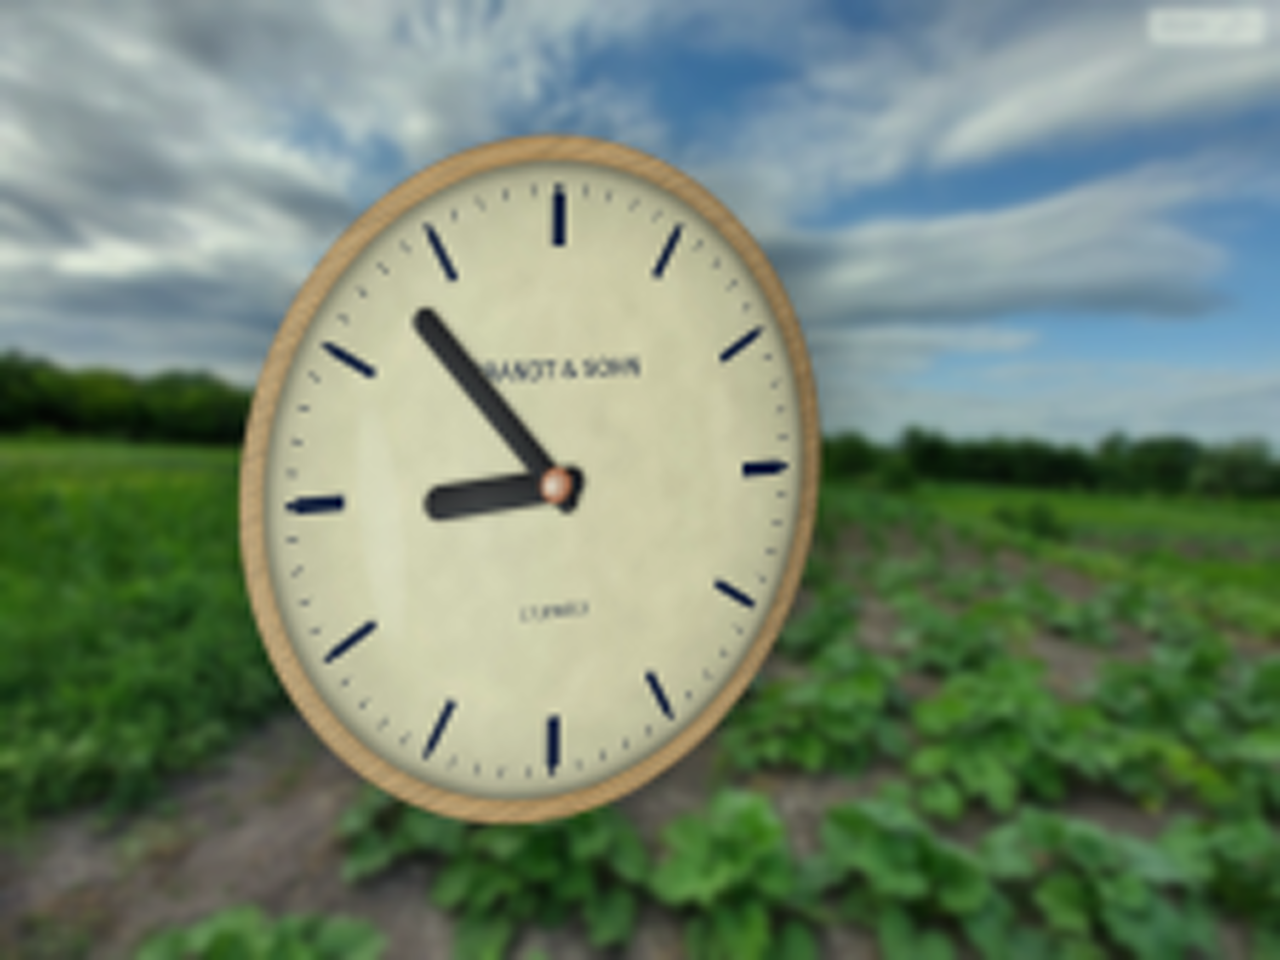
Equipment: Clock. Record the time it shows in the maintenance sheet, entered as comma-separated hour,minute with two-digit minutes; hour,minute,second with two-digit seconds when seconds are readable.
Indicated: 8,53
